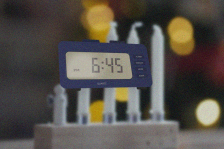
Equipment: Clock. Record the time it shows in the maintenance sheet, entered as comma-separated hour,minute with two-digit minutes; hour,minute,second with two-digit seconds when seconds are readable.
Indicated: 6,45
